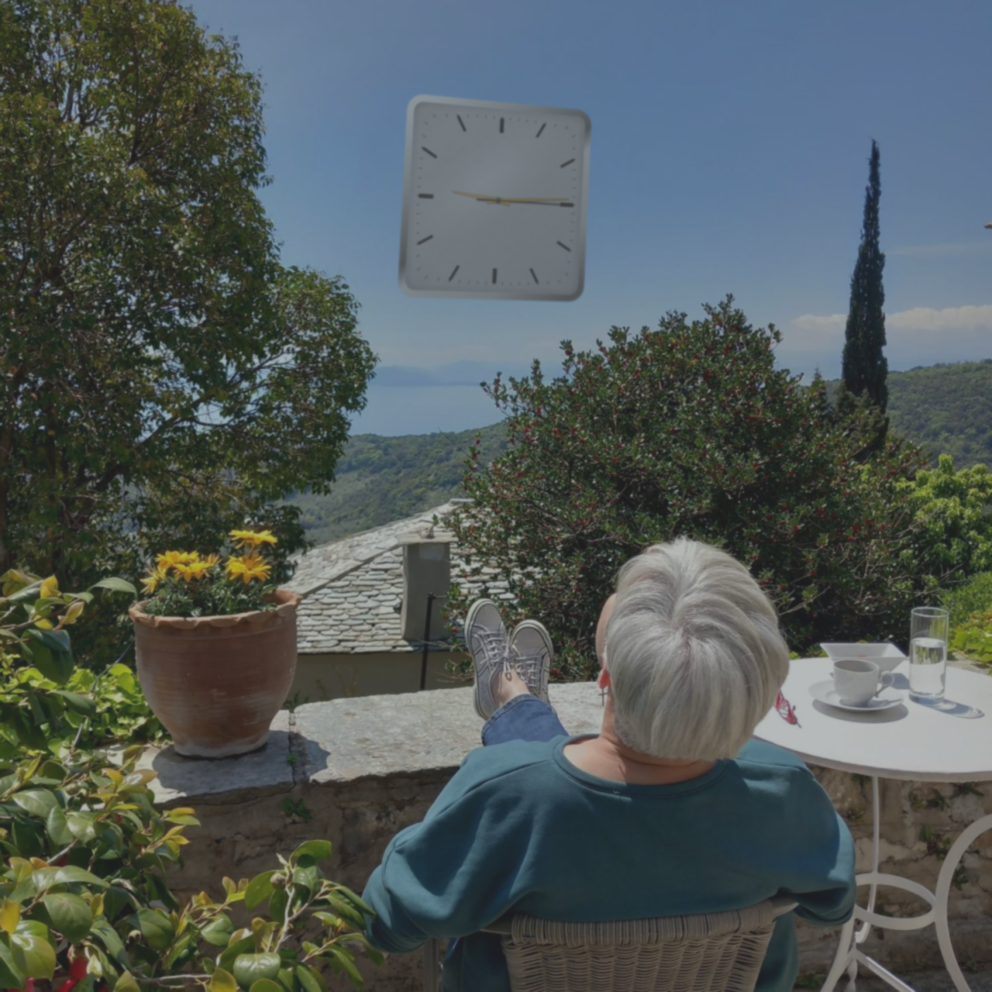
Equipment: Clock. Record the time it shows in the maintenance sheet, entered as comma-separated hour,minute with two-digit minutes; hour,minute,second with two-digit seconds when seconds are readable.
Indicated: 9,14,15
